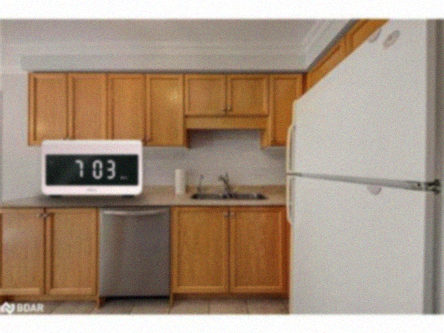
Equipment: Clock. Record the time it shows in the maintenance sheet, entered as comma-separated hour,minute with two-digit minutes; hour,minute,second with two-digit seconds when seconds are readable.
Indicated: 7,03
